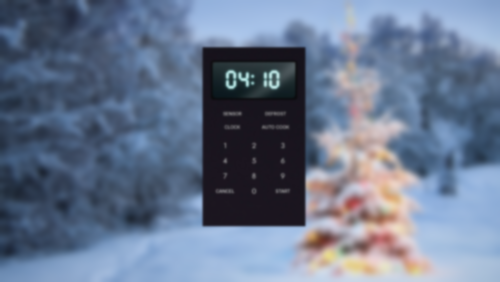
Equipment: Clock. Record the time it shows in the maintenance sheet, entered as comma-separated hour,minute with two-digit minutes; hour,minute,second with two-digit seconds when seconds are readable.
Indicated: 4,10
